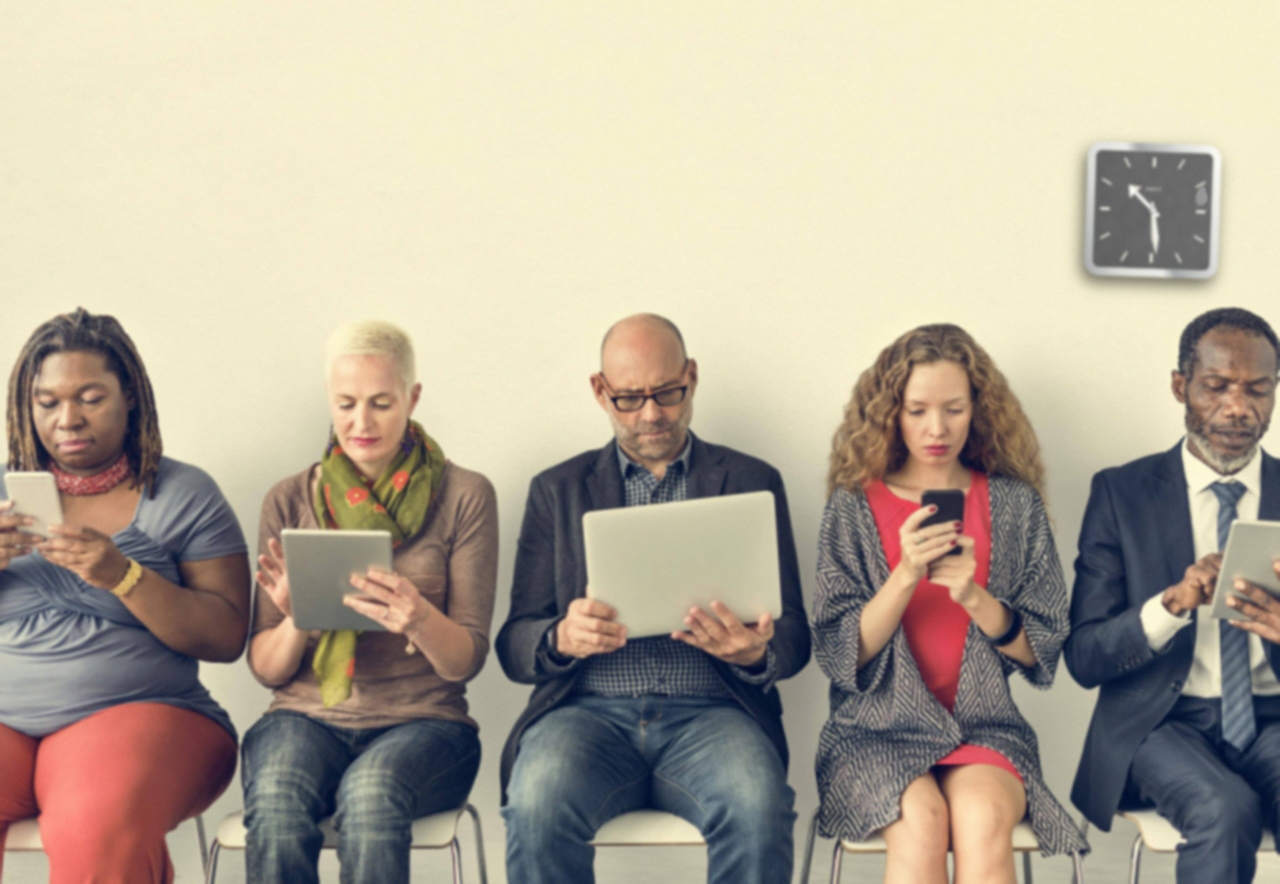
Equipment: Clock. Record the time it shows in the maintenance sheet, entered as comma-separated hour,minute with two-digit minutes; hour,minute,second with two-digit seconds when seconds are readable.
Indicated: 10,29
